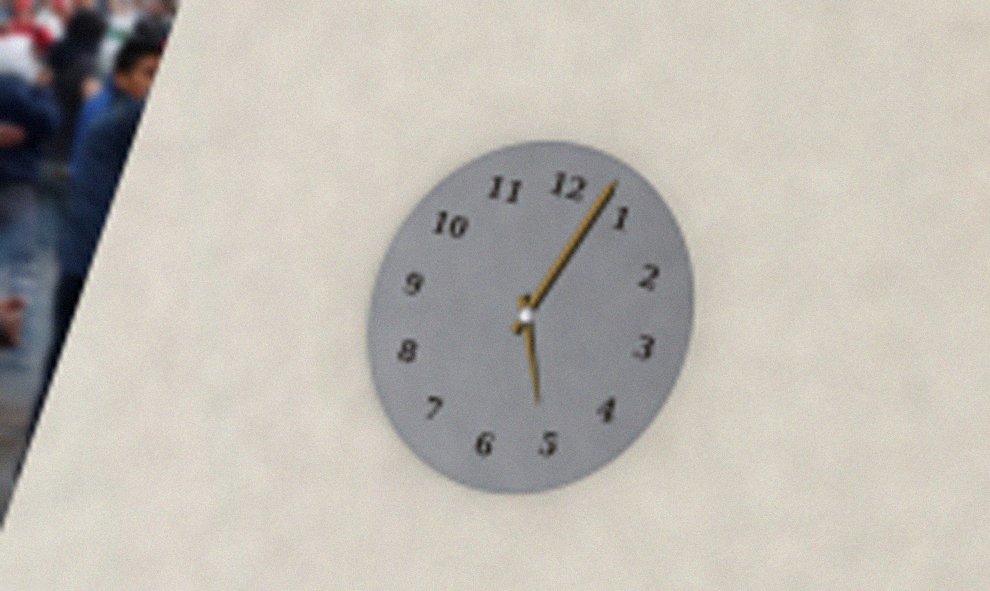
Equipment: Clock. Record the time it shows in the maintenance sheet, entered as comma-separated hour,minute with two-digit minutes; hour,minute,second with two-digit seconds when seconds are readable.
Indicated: 5,03
